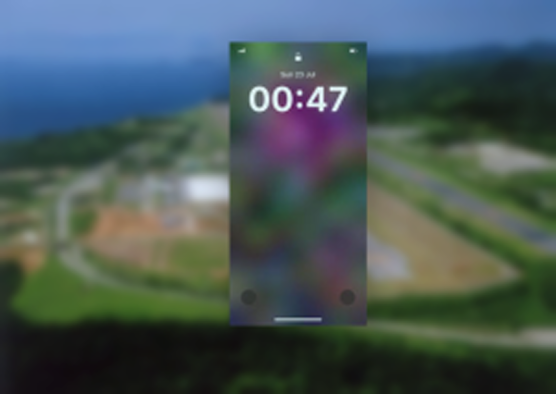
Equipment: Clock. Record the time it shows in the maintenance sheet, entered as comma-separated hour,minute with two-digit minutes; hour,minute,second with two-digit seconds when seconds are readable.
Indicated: 0,47
